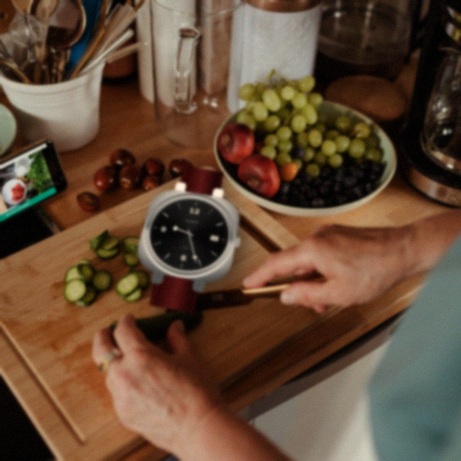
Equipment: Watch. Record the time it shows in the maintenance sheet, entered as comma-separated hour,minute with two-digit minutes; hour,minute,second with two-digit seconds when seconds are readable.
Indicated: 9,26
